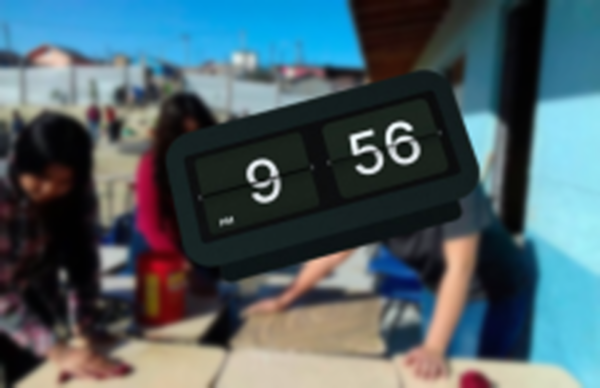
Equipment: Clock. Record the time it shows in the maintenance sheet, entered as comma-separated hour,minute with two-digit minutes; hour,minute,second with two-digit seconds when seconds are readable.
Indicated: 9,56
